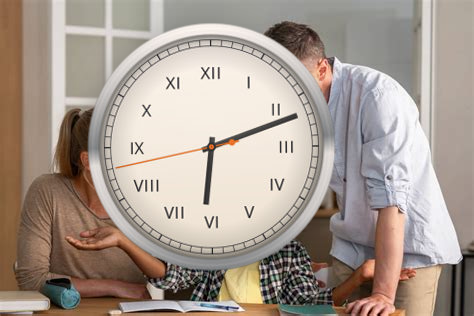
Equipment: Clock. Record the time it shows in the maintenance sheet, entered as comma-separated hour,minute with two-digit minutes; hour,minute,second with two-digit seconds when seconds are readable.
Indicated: 6,11,43
